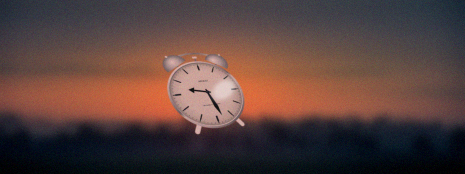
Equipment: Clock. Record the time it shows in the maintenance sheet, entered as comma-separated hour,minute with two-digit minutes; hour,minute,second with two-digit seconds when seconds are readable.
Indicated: 9,28
